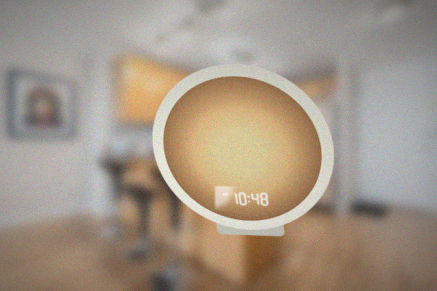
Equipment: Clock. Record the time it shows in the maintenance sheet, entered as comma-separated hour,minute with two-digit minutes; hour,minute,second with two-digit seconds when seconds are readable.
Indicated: 10,48
